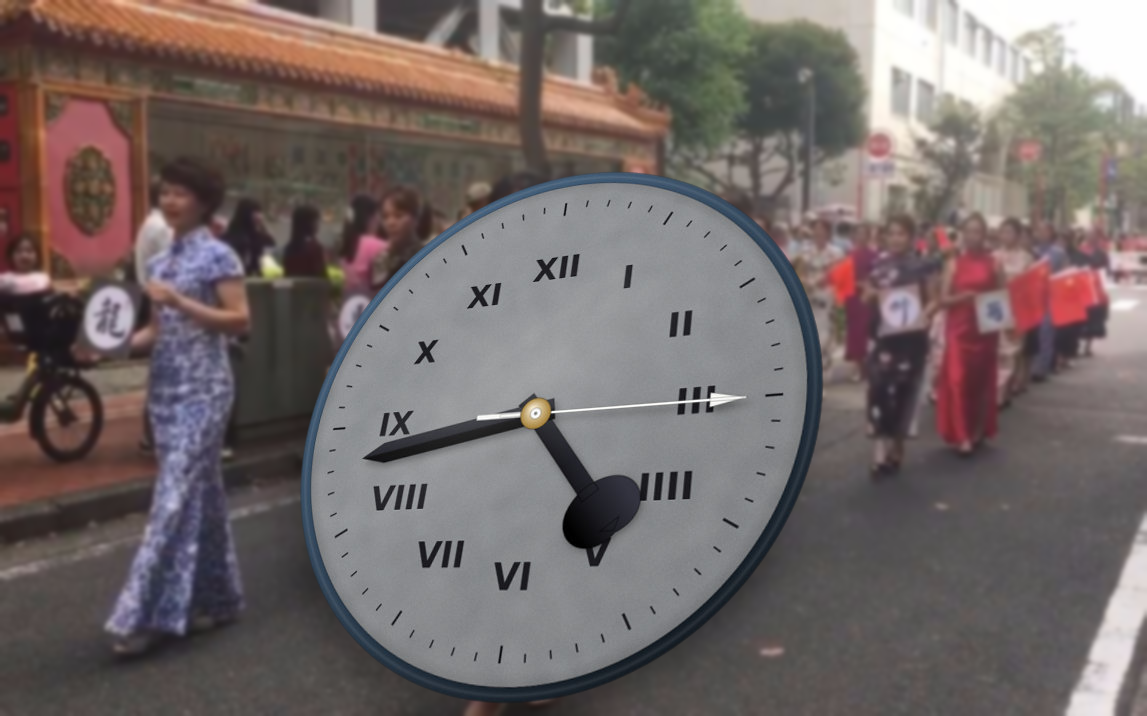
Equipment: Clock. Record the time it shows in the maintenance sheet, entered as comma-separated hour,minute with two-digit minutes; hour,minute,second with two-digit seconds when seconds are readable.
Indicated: 4,43,15
